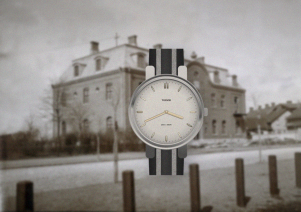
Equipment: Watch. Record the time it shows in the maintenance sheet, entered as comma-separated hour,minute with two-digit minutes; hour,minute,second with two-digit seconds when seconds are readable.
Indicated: 3,41
